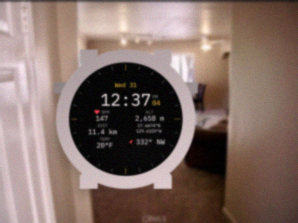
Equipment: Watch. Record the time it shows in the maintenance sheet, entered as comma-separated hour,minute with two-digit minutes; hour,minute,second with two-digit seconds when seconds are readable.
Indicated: 12,37
